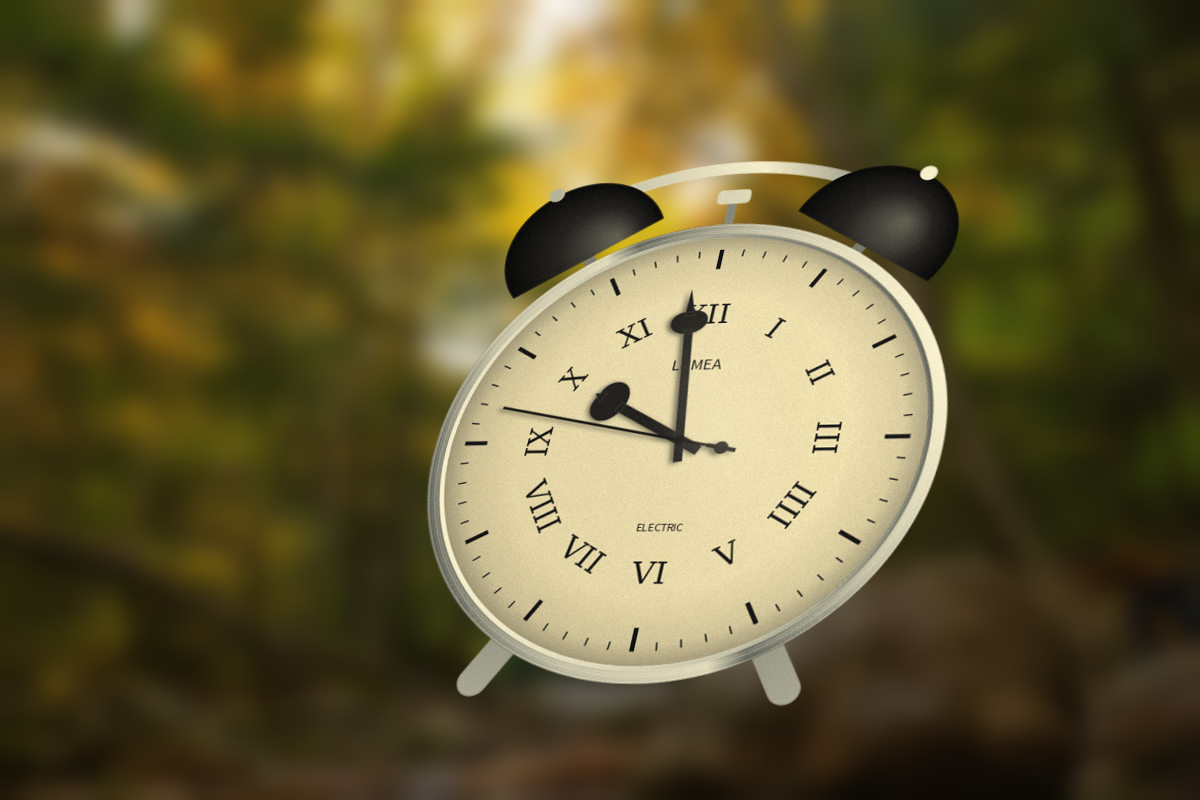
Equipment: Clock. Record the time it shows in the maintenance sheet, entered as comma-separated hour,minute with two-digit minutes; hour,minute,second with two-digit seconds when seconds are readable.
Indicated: 9,58,47
